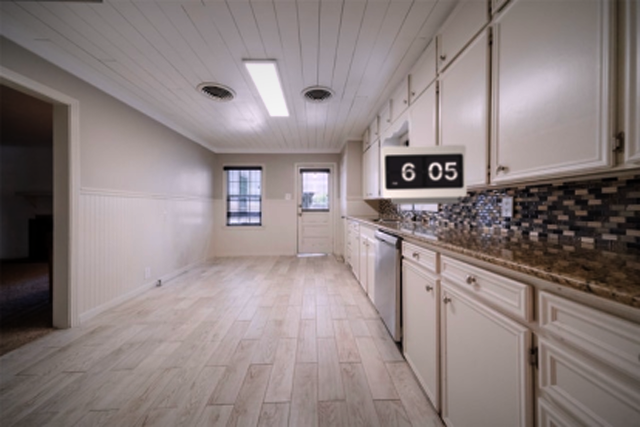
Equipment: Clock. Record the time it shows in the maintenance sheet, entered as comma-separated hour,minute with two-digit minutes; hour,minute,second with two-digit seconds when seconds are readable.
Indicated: 6,05
